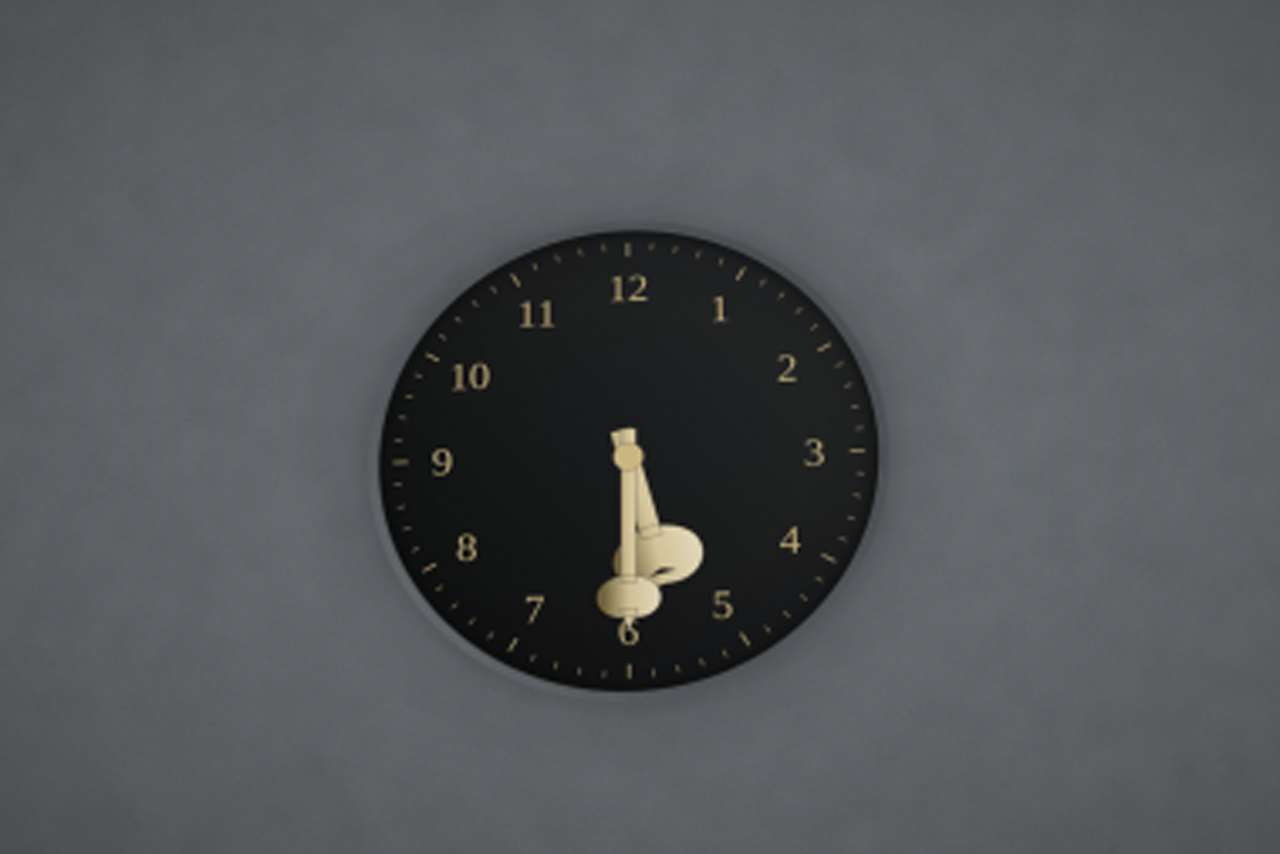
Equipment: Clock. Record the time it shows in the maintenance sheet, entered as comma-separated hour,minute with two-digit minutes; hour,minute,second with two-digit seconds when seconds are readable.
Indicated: 5,30
